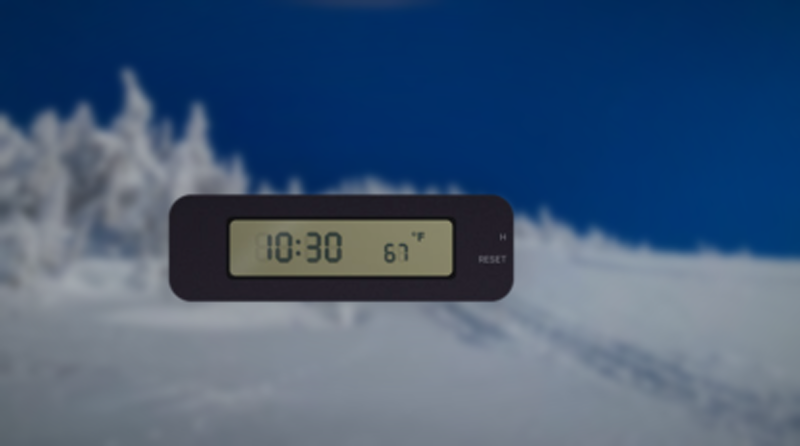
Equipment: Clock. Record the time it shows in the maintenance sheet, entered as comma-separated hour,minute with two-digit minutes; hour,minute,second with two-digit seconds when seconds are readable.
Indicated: 10,30
